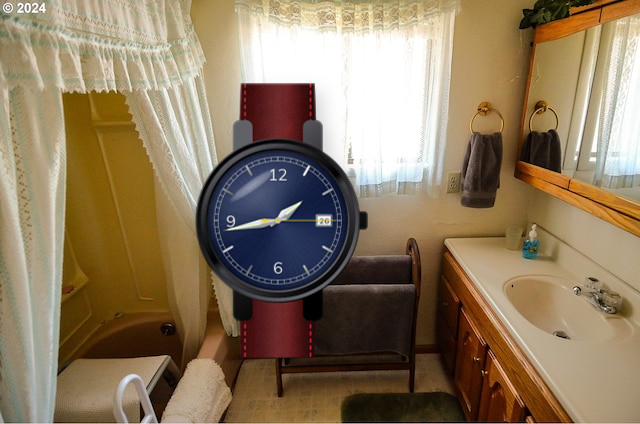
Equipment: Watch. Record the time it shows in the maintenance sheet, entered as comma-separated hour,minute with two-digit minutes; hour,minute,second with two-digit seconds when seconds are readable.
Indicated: 1,43,15
